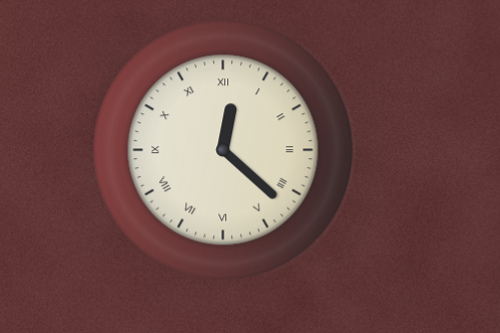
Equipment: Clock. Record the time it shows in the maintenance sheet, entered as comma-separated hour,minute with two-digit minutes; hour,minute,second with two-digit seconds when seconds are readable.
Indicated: 12,22
